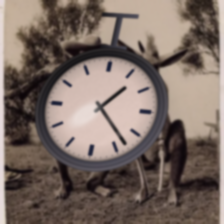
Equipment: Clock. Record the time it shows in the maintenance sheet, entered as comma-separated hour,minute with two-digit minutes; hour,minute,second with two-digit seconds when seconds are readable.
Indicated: 1,23
